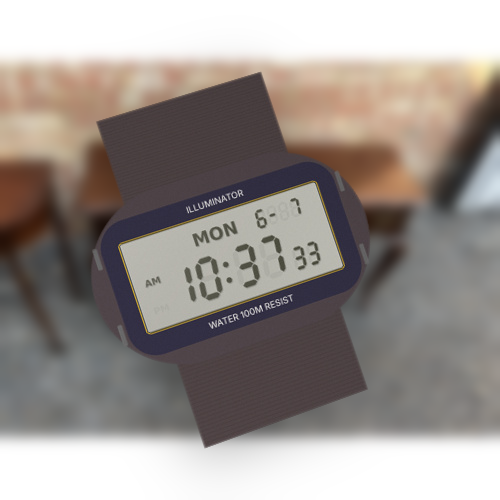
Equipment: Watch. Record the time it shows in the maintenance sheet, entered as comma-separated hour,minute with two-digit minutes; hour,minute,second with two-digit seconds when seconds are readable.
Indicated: 10,37,33
